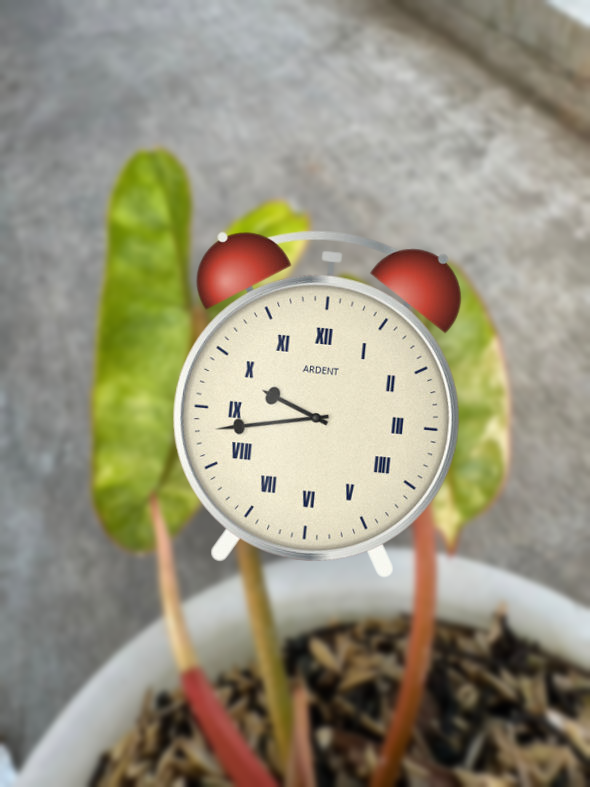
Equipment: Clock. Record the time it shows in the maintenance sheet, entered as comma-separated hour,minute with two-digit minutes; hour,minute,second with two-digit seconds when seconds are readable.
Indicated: 9,43
